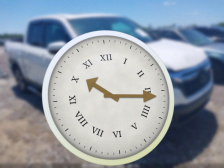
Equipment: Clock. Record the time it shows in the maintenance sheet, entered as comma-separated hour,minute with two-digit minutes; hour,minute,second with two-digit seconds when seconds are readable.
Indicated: 10,16
